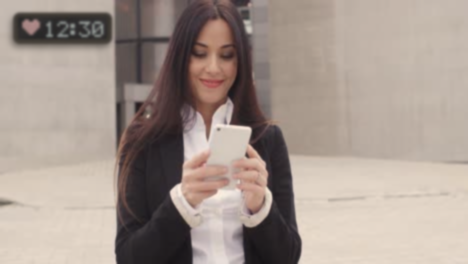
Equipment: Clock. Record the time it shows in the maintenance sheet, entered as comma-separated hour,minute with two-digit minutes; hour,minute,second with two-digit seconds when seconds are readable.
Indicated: 12,30
